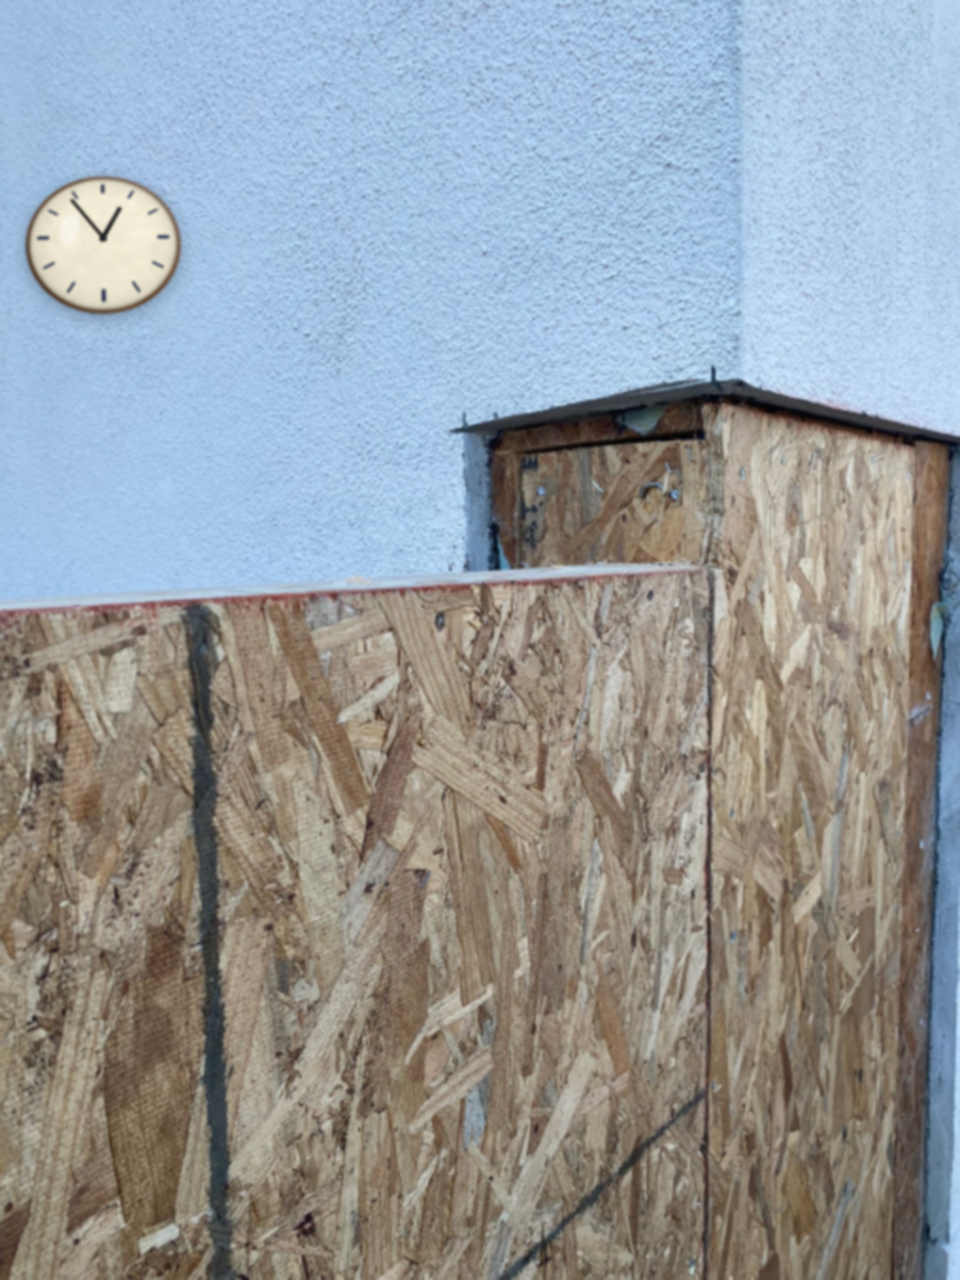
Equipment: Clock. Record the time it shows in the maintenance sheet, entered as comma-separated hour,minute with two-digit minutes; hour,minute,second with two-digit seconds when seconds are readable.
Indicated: 12,54
